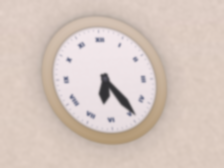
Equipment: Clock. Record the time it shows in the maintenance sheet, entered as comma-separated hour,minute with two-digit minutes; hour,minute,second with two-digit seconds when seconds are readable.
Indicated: 6,24
